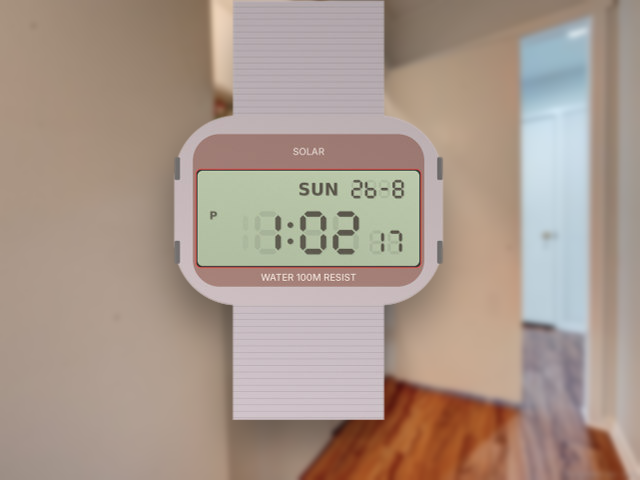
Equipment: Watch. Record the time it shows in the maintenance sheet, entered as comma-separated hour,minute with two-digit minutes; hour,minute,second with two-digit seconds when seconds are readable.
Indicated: 1,02,17
